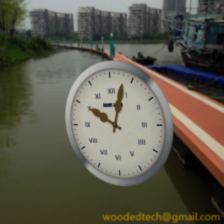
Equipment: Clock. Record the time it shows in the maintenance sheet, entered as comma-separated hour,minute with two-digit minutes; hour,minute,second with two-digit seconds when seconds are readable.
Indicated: 10,03
